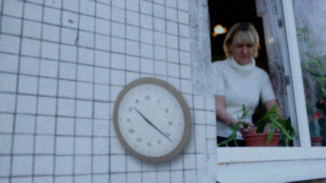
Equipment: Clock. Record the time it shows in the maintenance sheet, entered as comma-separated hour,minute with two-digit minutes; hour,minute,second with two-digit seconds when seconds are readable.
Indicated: 10,21
